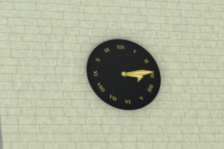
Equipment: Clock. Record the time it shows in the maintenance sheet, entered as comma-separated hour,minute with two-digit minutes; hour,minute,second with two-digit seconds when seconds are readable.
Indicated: 3,14
